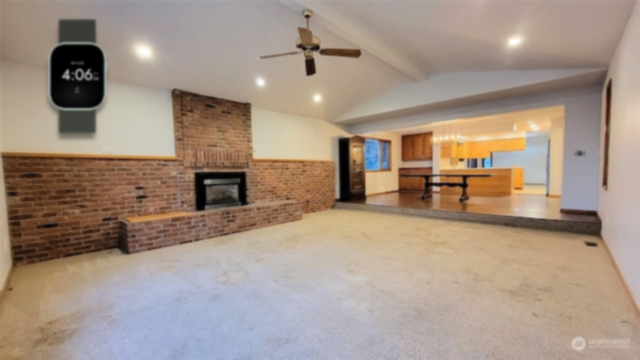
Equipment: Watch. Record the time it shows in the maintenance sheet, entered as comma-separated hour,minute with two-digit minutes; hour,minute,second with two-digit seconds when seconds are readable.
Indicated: 4,06
